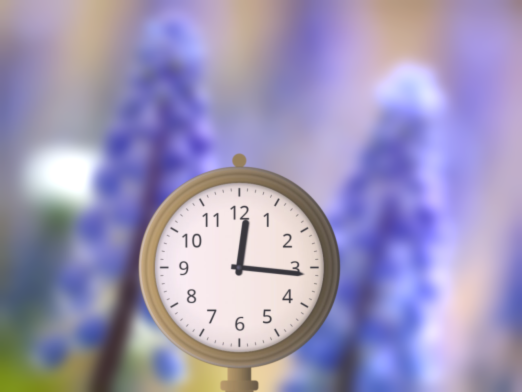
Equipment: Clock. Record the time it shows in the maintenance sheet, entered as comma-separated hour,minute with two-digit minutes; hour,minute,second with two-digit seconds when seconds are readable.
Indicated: 12,16
